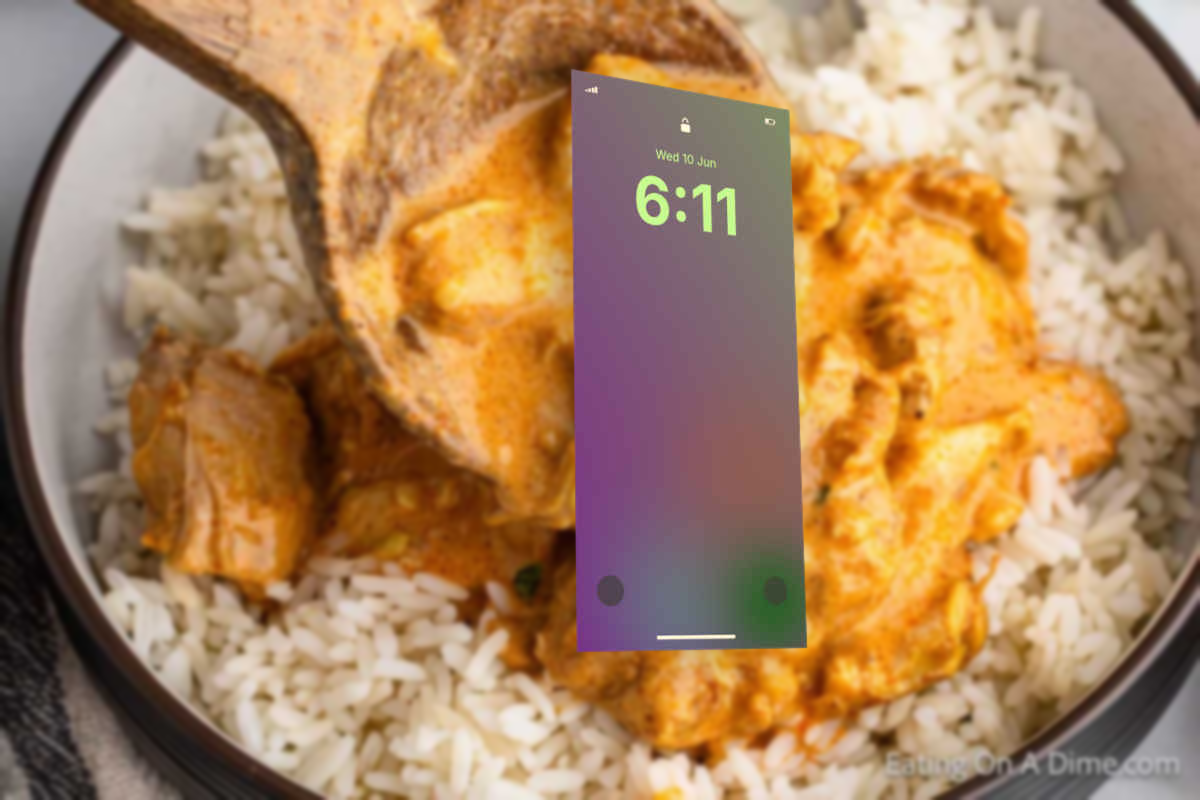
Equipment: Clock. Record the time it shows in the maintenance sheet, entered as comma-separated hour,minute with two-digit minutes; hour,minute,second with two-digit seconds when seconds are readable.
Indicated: 6,11
